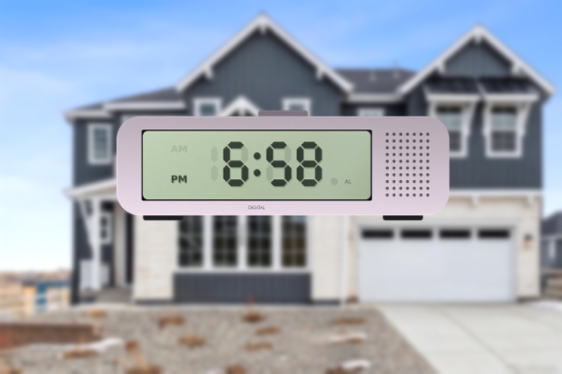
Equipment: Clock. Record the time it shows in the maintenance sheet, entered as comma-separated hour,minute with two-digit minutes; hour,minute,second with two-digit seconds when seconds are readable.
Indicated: 6,58
